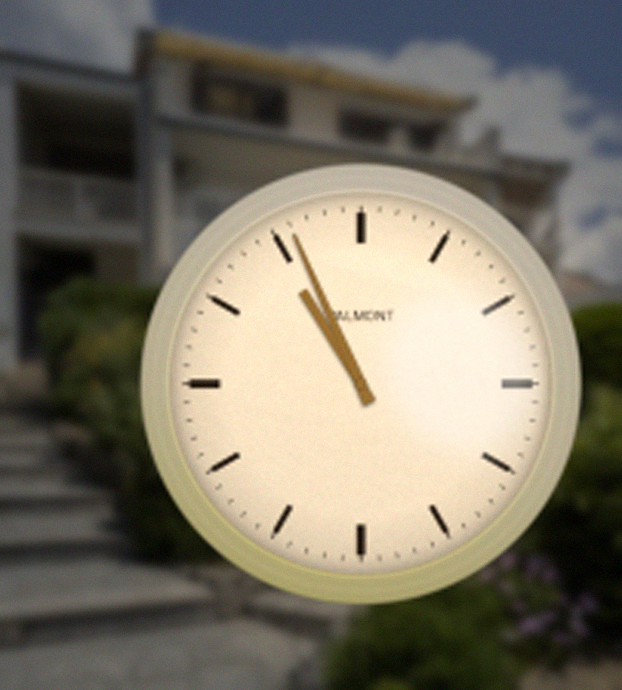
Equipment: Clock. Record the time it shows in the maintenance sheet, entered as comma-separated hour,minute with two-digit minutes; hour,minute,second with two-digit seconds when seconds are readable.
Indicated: 10,56
